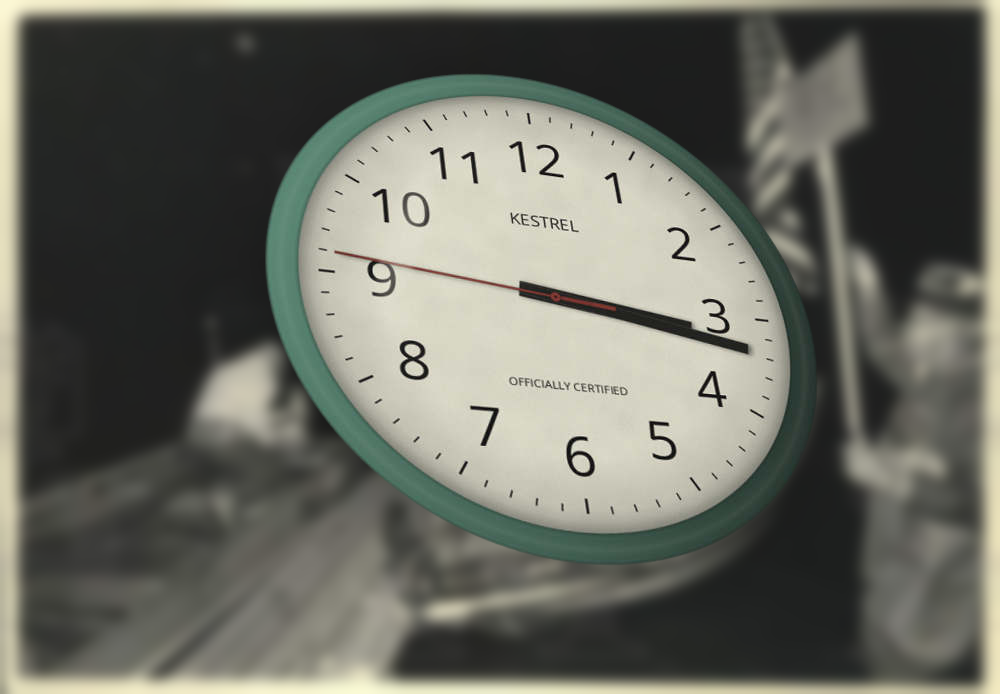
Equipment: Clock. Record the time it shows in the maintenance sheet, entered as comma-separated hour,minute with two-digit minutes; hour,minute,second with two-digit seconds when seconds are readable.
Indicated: 3,16,46
